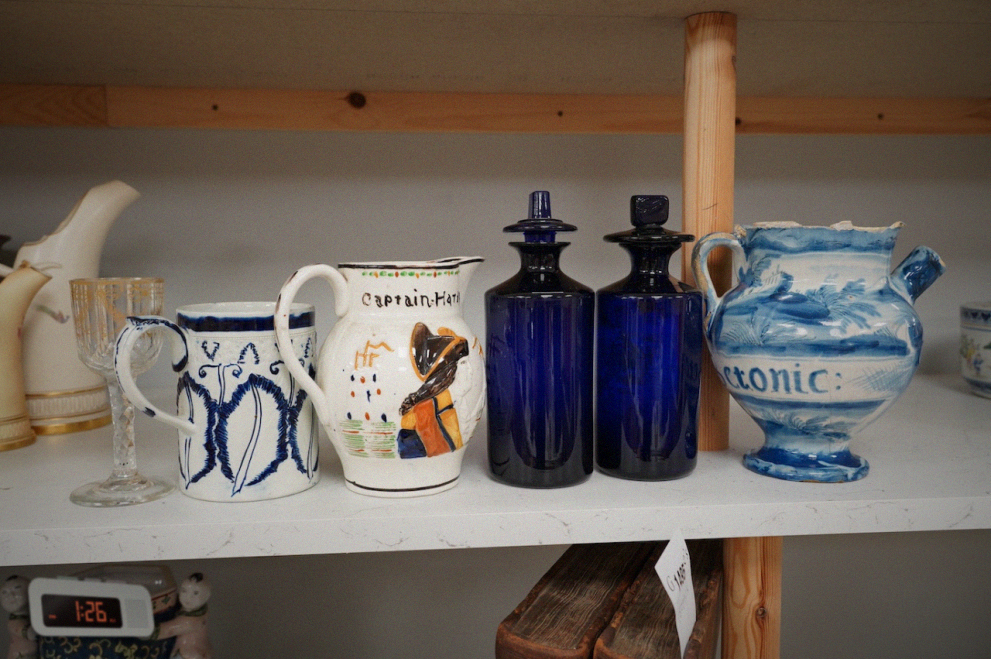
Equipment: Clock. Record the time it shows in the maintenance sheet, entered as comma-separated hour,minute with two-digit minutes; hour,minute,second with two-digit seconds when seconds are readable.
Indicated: 1,26
